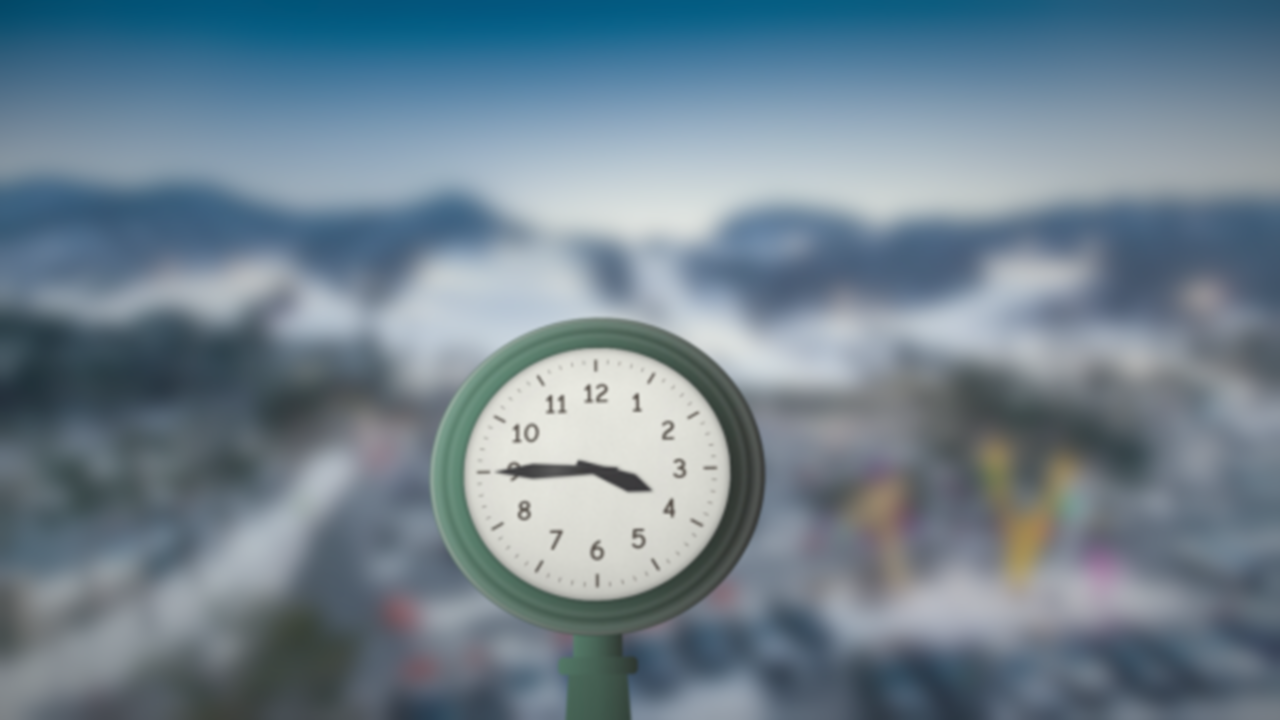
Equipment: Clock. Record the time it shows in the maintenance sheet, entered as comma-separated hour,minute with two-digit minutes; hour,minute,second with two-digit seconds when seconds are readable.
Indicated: 3,45
